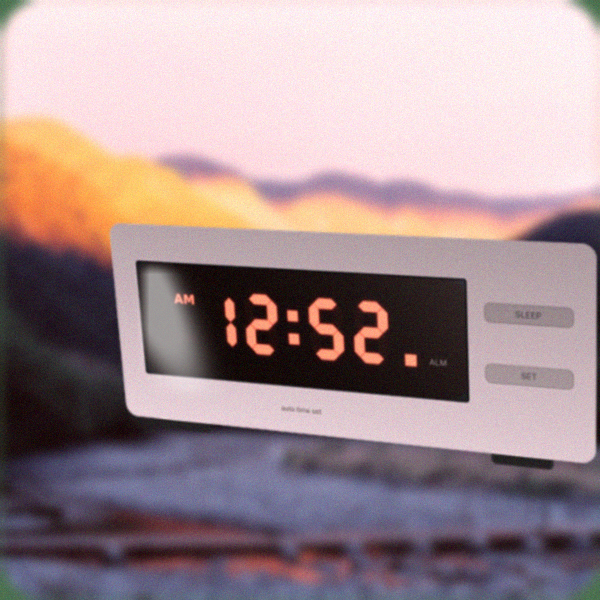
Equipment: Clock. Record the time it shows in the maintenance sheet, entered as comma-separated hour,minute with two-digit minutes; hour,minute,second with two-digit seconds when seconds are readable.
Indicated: 12,52
